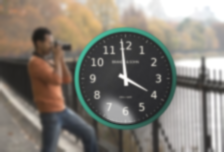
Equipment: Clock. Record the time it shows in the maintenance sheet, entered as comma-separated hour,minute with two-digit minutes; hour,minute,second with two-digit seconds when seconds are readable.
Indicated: 3,59
